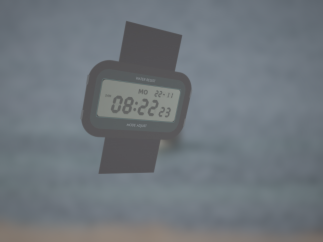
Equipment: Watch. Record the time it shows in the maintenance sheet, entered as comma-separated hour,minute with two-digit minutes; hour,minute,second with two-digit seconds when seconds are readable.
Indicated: 8,22,23
